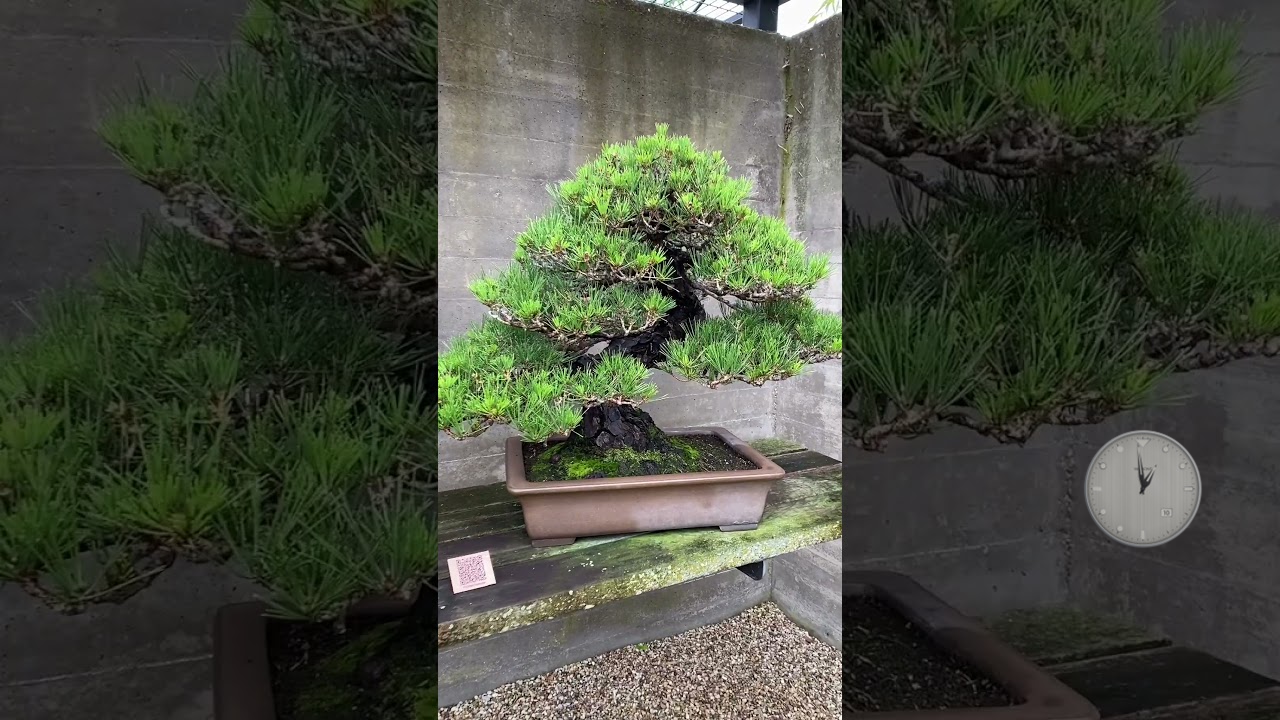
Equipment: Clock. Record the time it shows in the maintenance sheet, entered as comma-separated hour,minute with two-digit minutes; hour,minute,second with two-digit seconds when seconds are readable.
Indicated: 12,59
